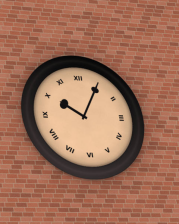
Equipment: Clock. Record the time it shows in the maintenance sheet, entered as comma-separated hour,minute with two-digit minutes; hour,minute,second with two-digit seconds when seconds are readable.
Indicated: 10,05
